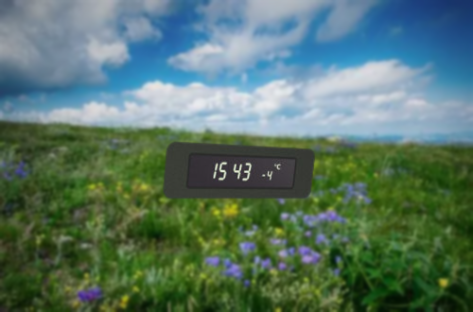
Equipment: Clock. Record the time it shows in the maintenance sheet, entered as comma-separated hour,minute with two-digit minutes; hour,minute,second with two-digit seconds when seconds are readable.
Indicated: 15,43
